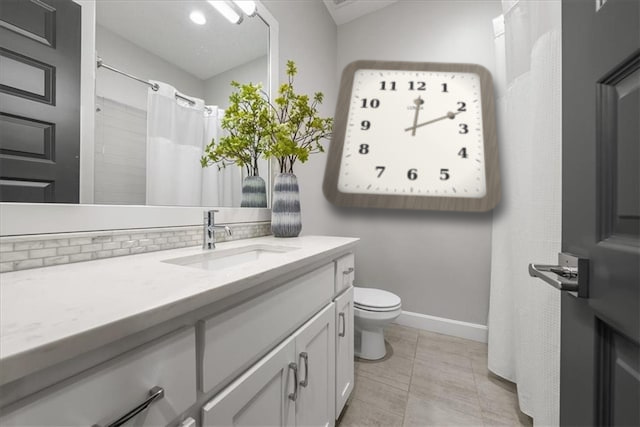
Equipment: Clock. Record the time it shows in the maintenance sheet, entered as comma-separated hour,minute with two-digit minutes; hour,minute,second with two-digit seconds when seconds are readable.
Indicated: 12,11
